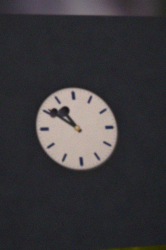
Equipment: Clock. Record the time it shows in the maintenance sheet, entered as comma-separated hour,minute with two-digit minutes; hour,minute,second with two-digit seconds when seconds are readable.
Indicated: 10,51
